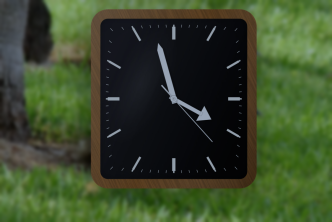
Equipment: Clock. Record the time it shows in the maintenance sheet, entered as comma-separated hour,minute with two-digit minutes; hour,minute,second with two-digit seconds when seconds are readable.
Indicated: 3,57,23
